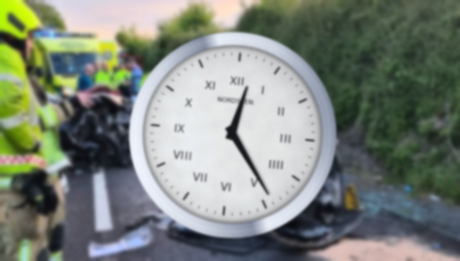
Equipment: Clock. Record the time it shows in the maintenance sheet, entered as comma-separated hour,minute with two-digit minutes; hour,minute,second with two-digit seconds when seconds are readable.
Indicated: 12,24
